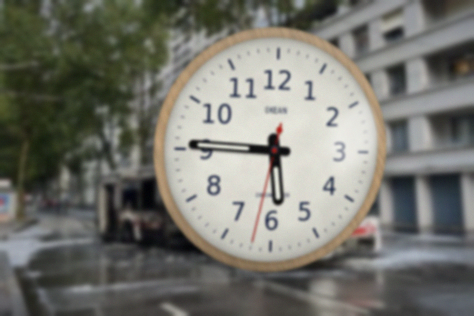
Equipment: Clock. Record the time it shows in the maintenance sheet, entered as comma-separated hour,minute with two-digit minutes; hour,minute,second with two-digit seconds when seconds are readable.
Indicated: 5,45,32
